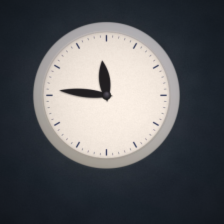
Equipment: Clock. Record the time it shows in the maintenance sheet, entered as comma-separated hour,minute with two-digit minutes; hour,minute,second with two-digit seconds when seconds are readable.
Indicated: 11,46
